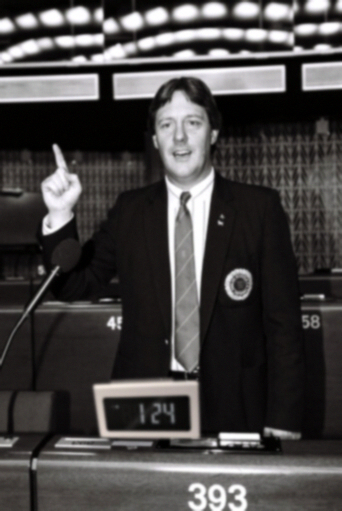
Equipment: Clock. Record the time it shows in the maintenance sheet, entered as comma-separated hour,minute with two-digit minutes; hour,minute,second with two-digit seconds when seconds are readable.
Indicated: 1,24
